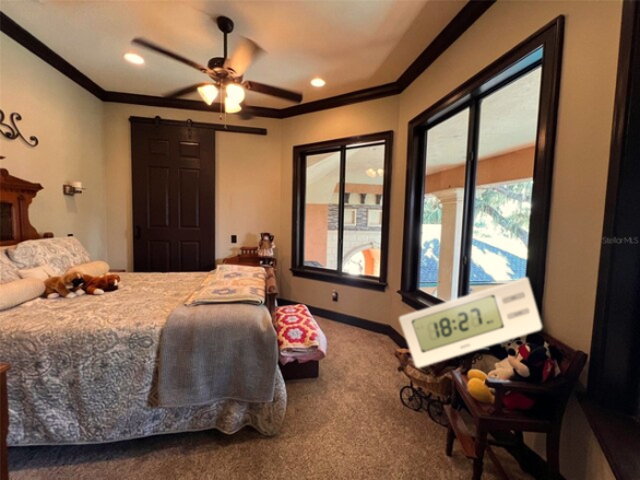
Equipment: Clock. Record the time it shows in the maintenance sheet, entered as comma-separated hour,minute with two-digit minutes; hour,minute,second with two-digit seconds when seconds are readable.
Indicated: 18,27
